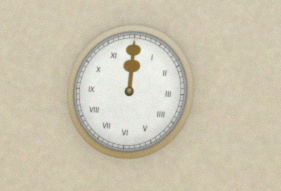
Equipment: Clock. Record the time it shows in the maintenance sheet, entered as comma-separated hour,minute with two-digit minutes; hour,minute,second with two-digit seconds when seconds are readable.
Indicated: 12,00
